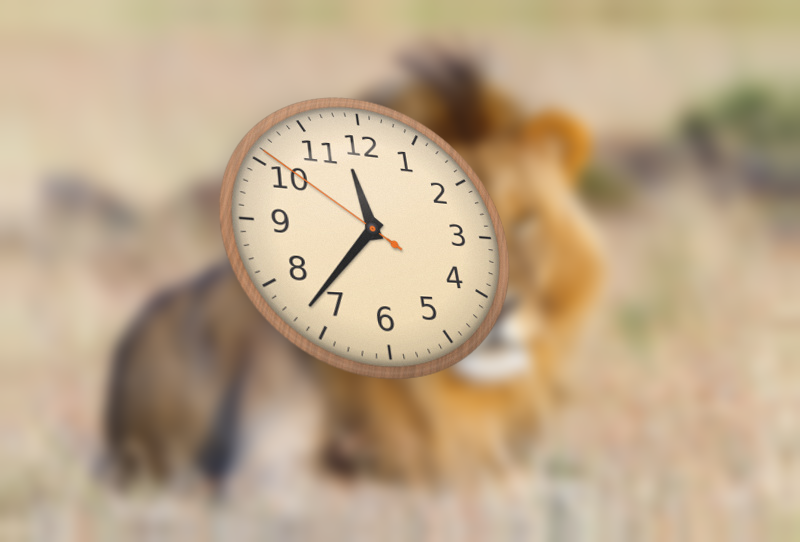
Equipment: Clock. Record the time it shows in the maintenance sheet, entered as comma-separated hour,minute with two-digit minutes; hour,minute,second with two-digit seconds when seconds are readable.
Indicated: 11,36,51
